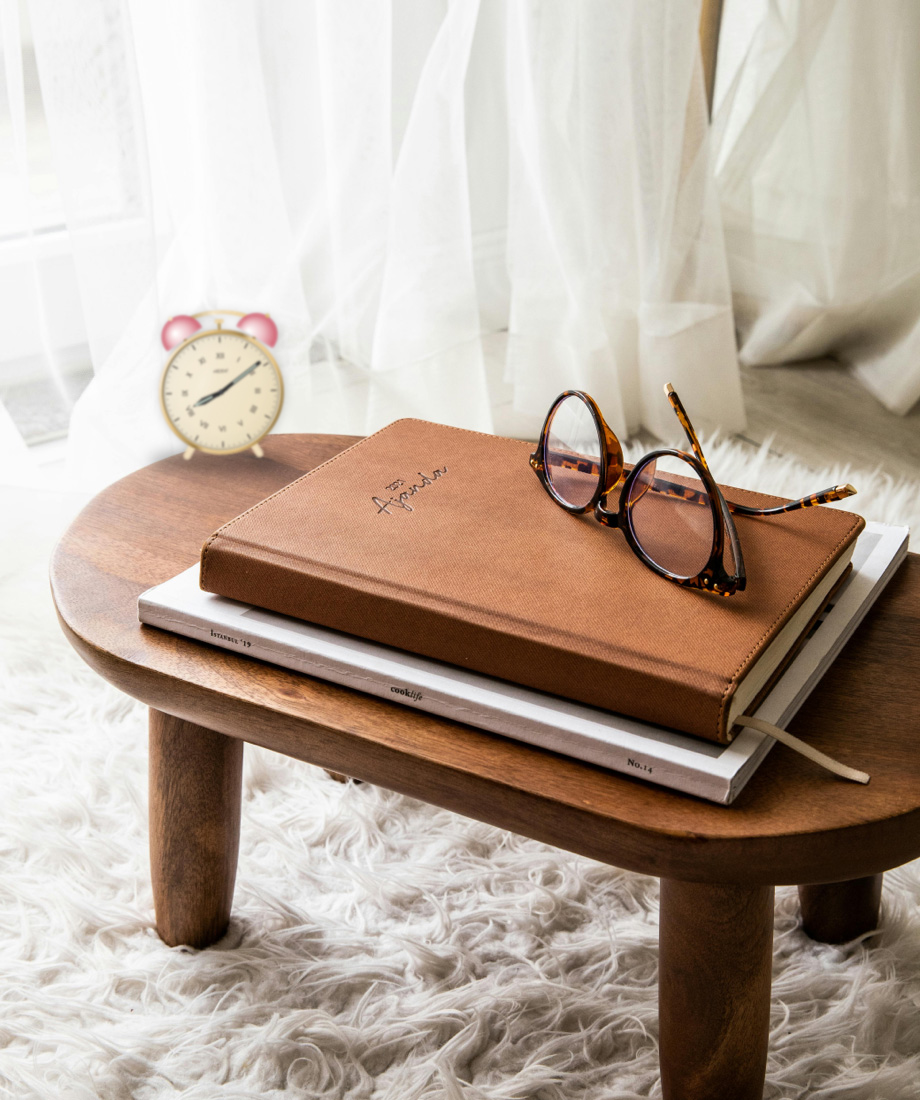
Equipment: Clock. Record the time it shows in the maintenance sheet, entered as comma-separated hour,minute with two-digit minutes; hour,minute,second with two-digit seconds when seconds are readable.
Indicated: 8,09
